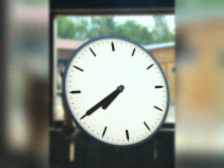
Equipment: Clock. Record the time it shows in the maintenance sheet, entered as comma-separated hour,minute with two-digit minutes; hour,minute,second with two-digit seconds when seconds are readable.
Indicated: 7,40
